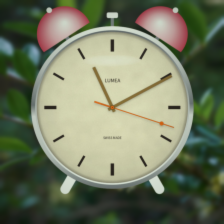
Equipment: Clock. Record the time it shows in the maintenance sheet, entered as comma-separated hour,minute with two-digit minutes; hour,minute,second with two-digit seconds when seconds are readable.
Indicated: 11,10,18
